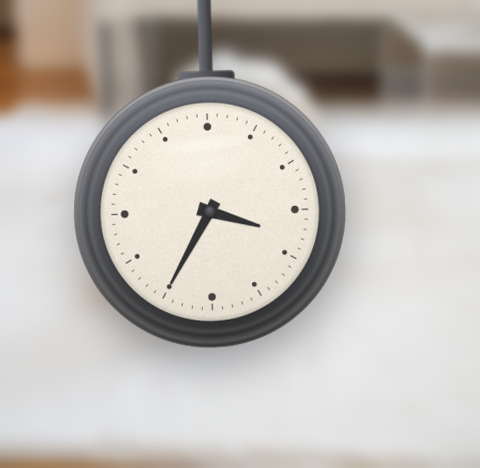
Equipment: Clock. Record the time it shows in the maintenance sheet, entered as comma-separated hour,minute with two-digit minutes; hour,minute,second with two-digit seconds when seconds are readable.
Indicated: 3,35
